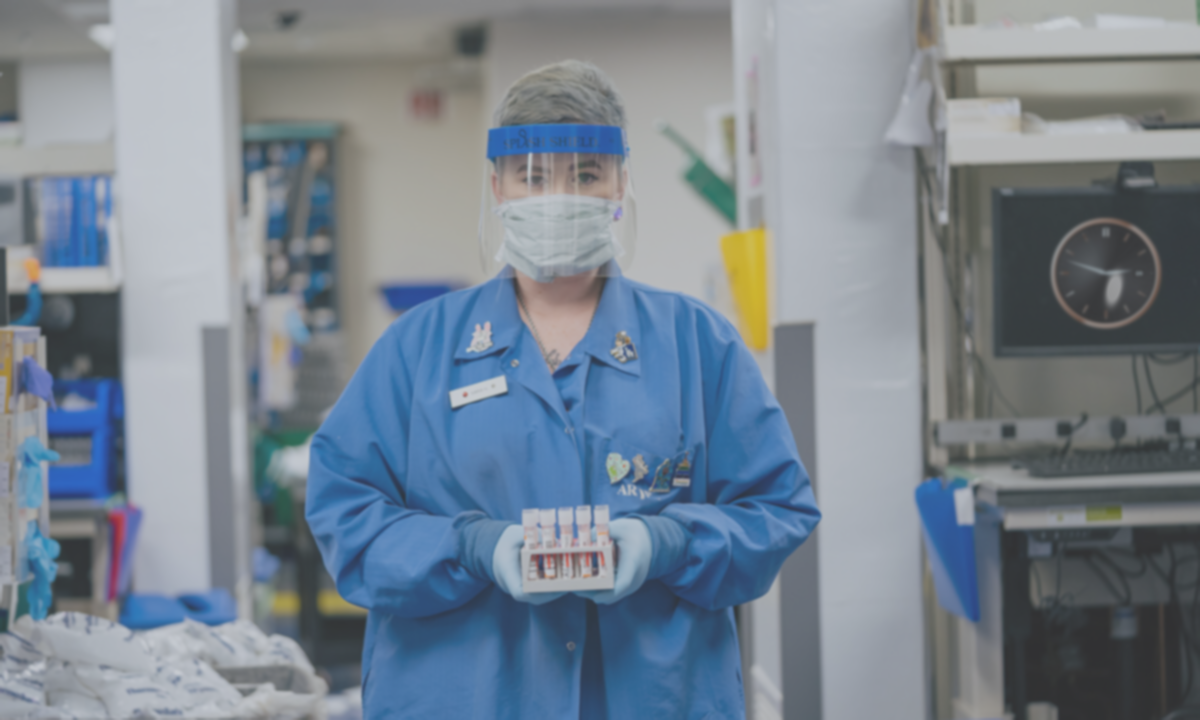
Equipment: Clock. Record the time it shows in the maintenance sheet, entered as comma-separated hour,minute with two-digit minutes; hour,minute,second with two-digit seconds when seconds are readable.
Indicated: 2,48
